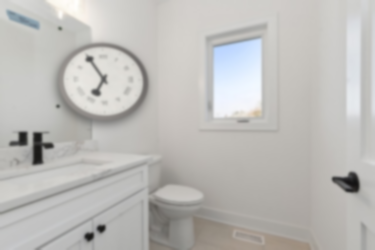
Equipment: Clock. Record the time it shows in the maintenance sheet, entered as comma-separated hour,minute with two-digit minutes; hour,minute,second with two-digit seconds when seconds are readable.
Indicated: 6,55
